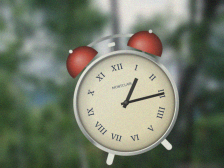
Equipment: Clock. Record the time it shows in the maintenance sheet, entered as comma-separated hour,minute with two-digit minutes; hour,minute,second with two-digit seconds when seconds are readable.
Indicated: 1,15
